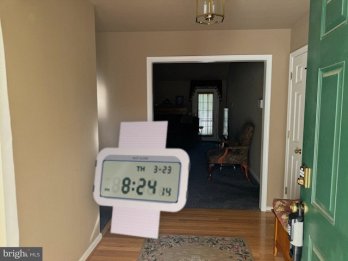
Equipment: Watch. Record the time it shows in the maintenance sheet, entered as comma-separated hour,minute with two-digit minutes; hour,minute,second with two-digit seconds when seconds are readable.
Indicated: 8,24,14
